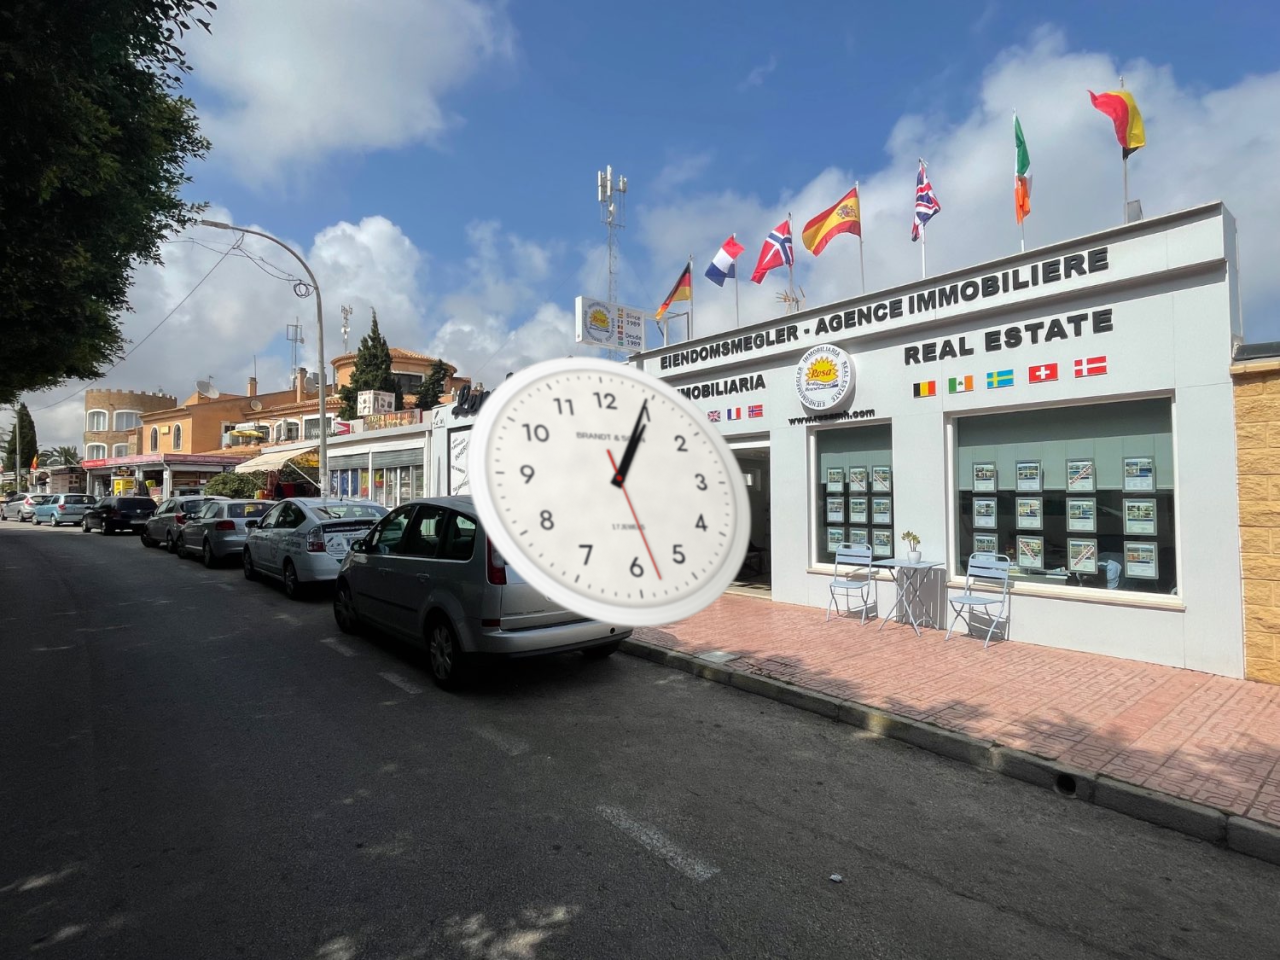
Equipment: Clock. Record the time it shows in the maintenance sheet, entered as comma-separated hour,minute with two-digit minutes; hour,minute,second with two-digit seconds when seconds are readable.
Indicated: 1,04,28
